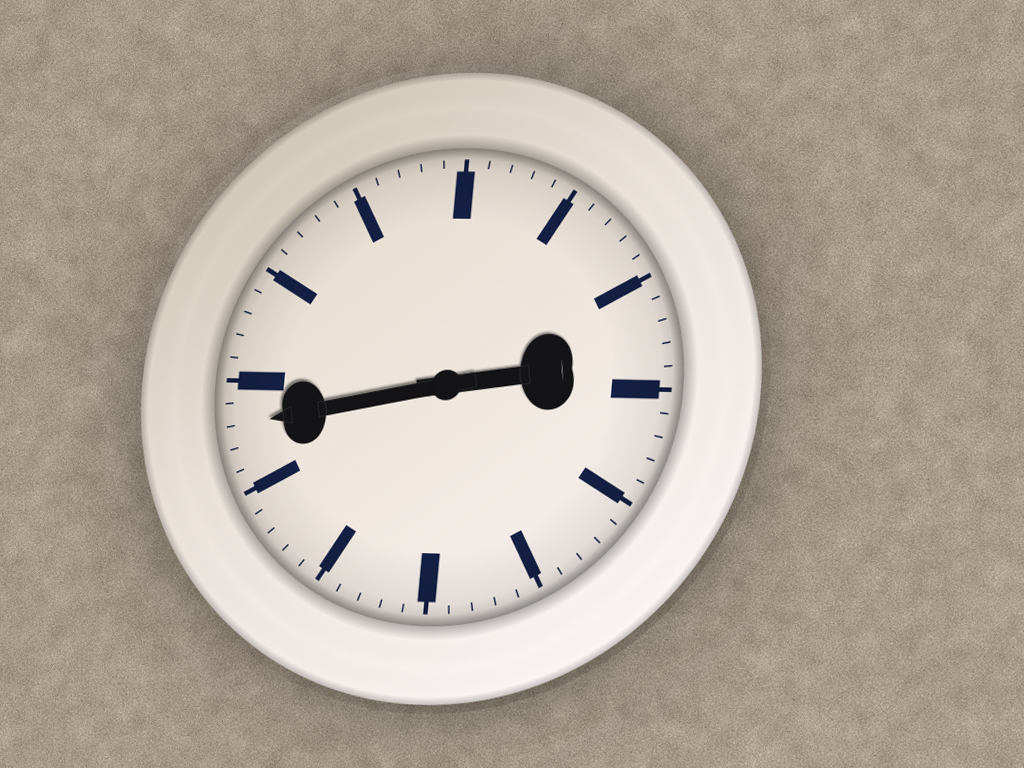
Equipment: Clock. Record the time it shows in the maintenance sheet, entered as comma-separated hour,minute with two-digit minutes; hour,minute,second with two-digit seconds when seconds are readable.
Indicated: 2,43
